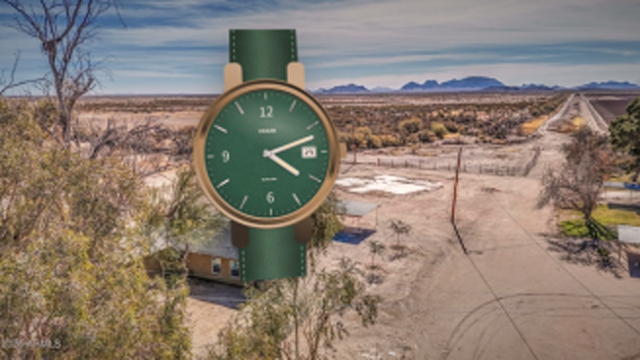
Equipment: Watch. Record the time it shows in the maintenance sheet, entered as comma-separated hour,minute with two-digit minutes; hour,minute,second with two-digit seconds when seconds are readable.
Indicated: 4,12
